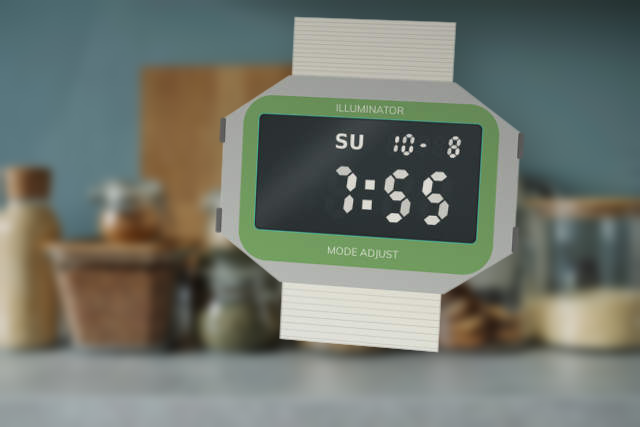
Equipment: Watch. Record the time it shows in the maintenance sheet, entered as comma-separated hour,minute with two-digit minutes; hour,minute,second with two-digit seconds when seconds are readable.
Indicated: 7,55
